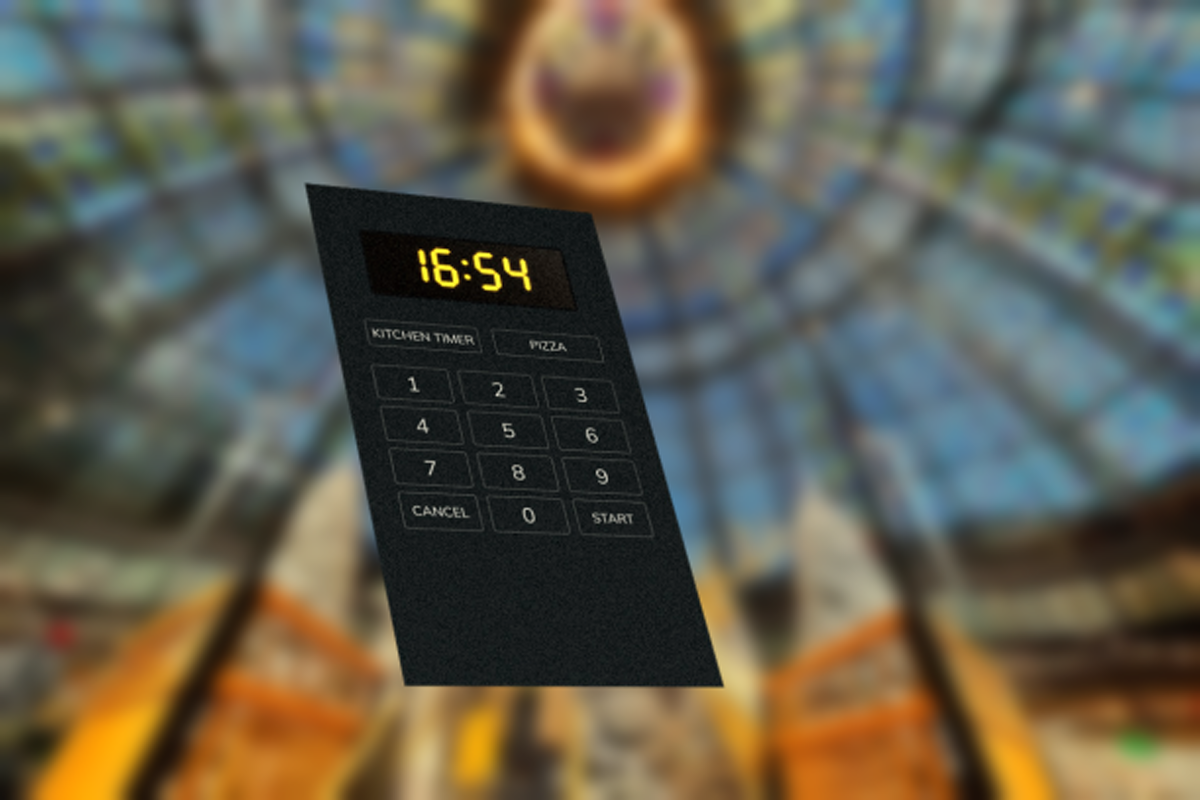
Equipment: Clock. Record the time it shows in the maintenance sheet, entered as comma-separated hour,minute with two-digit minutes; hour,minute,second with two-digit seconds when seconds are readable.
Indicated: 16,54
